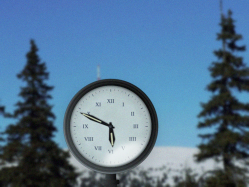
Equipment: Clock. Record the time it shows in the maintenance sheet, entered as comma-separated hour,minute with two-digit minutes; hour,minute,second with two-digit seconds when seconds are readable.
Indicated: 5,49
